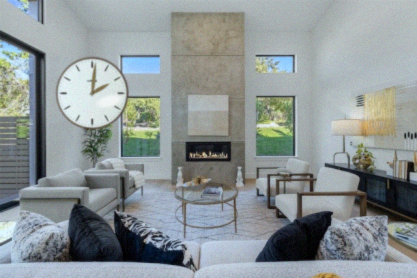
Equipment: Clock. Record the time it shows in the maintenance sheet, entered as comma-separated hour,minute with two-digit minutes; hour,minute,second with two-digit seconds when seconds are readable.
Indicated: 2,01
